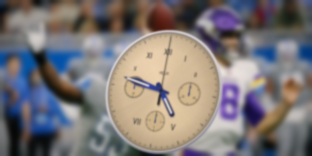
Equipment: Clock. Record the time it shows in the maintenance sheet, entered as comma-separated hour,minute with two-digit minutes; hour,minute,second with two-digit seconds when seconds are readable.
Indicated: 4,47
